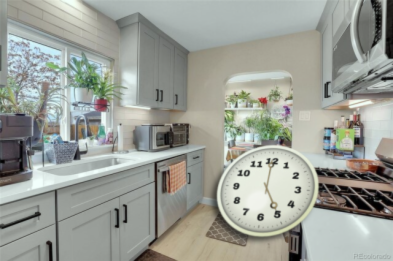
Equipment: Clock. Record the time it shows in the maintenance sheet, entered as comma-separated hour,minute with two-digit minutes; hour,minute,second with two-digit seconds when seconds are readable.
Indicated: 5,00
